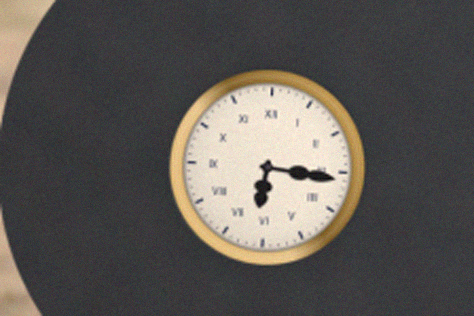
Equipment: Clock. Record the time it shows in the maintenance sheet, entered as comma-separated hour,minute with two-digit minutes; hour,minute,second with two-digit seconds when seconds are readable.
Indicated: 6,16
